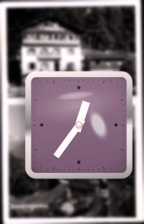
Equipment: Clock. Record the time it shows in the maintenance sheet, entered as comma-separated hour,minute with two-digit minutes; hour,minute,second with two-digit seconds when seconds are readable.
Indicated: 12,36
